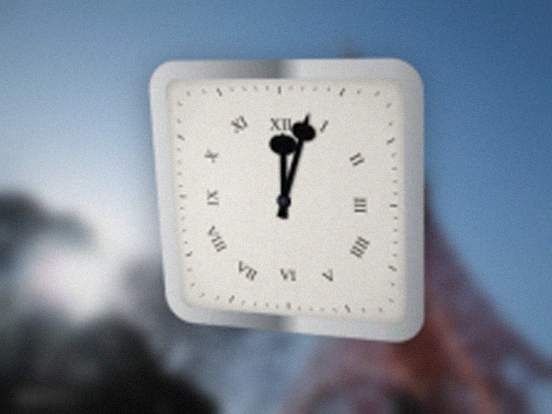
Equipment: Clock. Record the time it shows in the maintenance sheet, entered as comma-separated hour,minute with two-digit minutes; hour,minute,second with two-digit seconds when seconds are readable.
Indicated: 12,03
